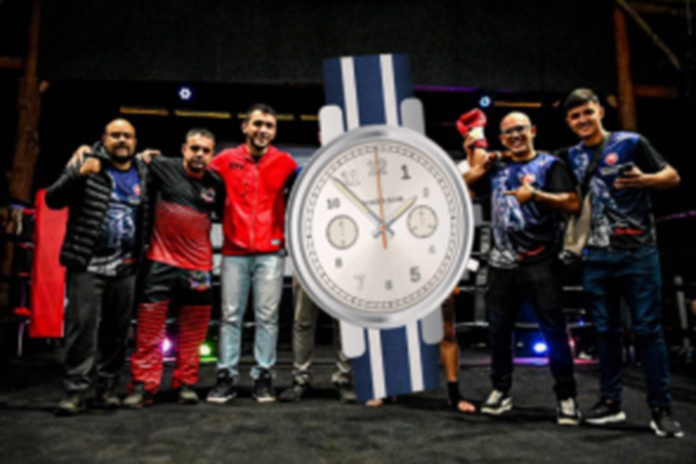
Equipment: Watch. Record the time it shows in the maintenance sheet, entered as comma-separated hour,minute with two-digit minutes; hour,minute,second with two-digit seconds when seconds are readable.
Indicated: 1,53
